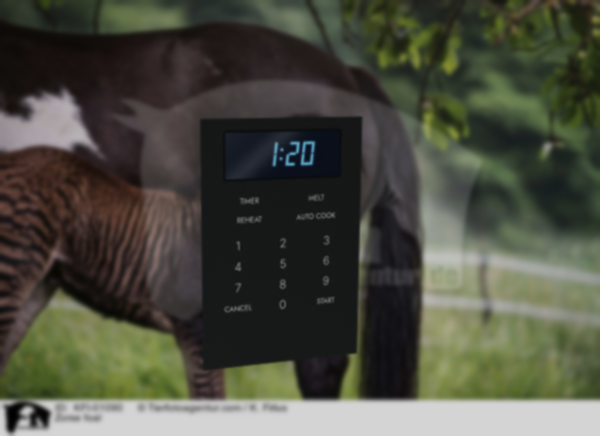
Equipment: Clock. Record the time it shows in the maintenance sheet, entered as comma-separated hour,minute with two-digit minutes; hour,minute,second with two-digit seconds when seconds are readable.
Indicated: 1,20
